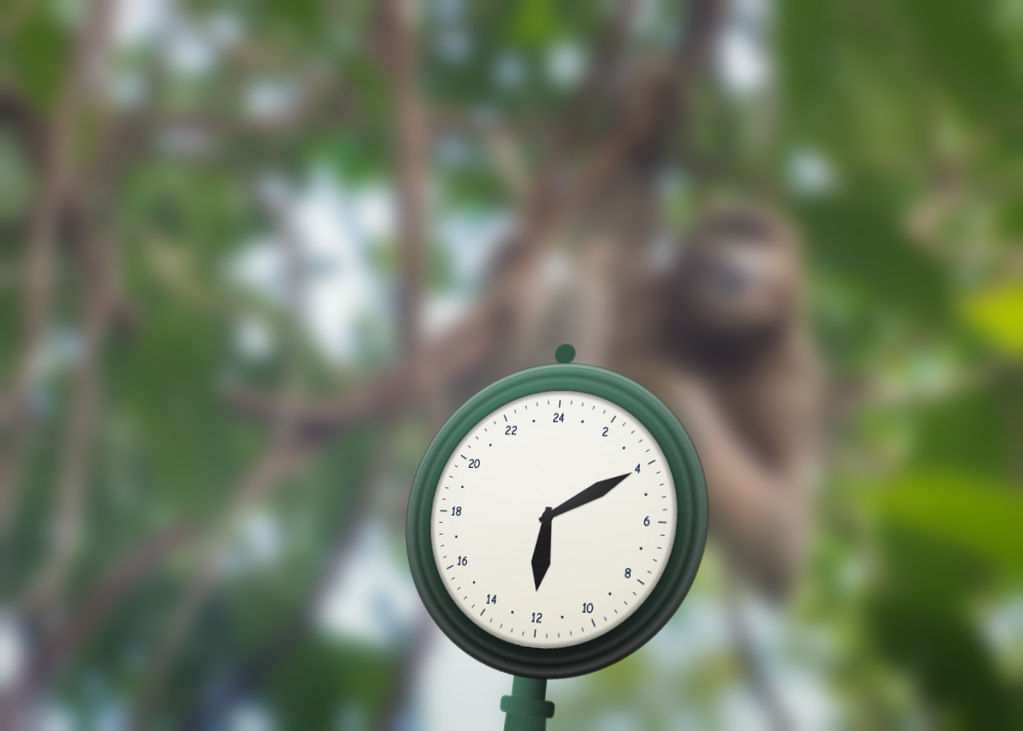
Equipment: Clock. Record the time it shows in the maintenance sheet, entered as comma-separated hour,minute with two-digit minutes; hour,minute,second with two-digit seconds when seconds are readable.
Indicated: 12,10
